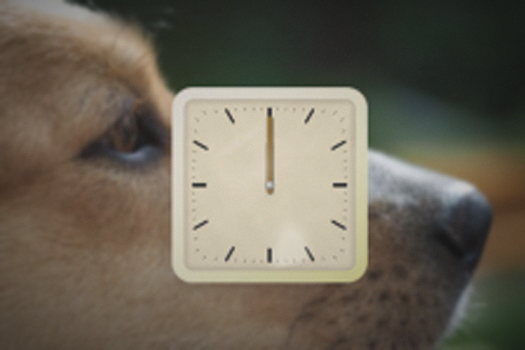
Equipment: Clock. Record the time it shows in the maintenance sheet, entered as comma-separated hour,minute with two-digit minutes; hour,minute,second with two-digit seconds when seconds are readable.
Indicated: 12,00
